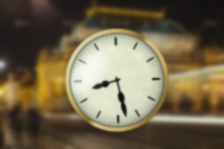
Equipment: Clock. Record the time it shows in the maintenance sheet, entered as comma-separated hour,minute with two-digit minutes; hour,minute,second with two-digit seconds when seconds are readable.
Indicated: 8,28
